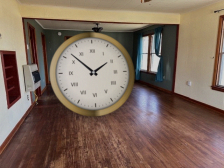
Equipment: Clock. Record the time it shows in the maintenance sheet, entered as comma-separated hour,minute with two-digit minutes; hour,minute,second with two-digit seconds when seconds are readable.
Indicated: 1,52
